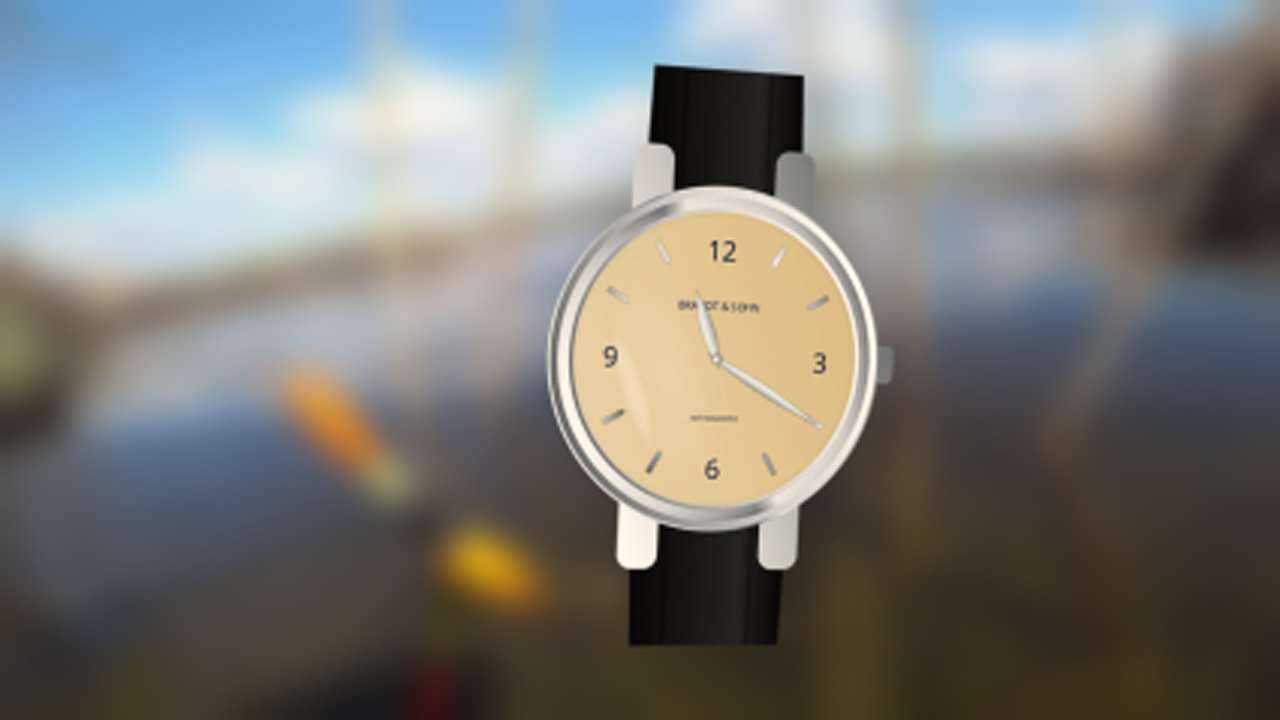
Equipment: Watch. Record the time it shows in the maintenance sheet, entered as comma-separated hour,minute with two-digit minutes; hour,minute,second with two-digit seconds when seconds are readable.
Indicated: 11,20
